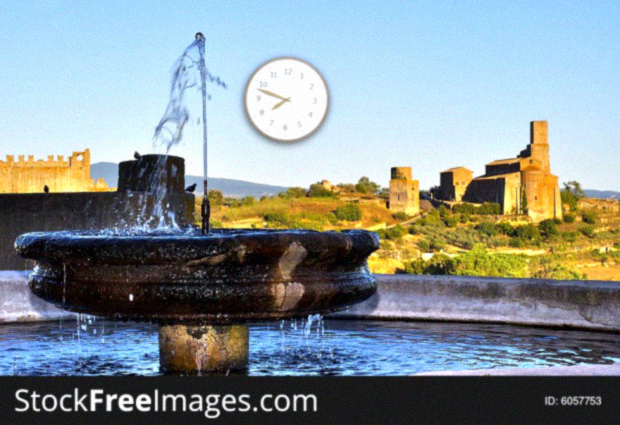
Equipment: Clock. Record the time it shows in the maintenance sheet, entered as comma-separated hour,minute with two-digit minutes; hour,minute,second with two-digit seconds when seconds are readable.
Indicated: 7,48
